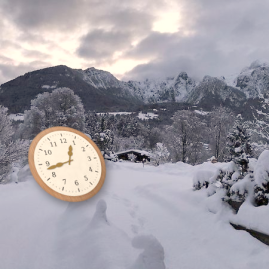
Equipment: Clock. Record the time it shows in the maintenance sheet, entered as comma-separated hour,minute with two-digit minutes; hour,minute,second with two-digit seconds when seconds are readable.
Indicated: 12,43
